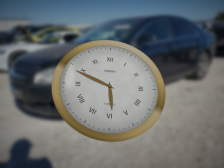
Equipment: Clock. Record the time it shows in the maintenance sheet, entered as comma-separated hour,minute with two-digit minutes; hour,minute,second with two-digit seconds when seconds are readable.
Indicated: 5,49
